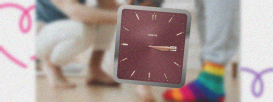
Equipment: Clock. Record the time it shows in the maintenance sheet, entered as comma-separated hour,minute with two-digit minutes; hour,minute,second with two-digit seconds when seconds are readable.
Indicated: 3,15
